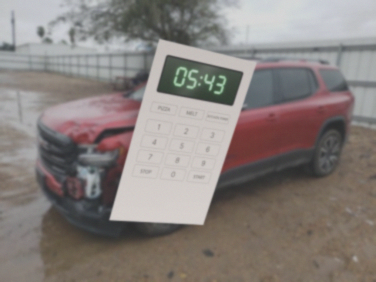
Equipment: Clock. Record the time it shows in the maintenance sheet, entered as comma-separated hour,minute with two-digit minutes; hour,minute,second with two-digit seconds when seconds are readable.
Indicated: 5,43
